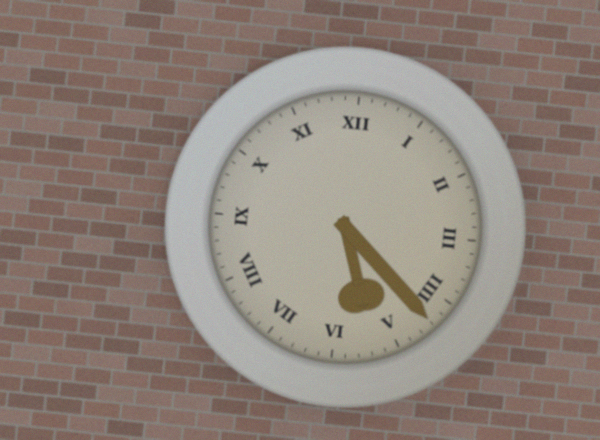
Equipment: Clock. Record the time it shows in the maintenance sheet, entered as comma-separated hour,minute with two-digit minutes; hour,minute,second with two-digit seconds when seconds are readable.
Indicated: 5,22
